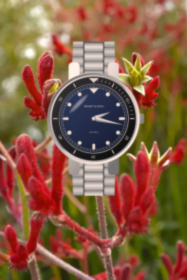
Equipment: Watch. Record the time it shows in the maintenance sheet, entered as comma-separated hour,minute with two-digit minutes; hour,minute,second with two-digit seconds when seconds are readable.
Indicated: 2,17
